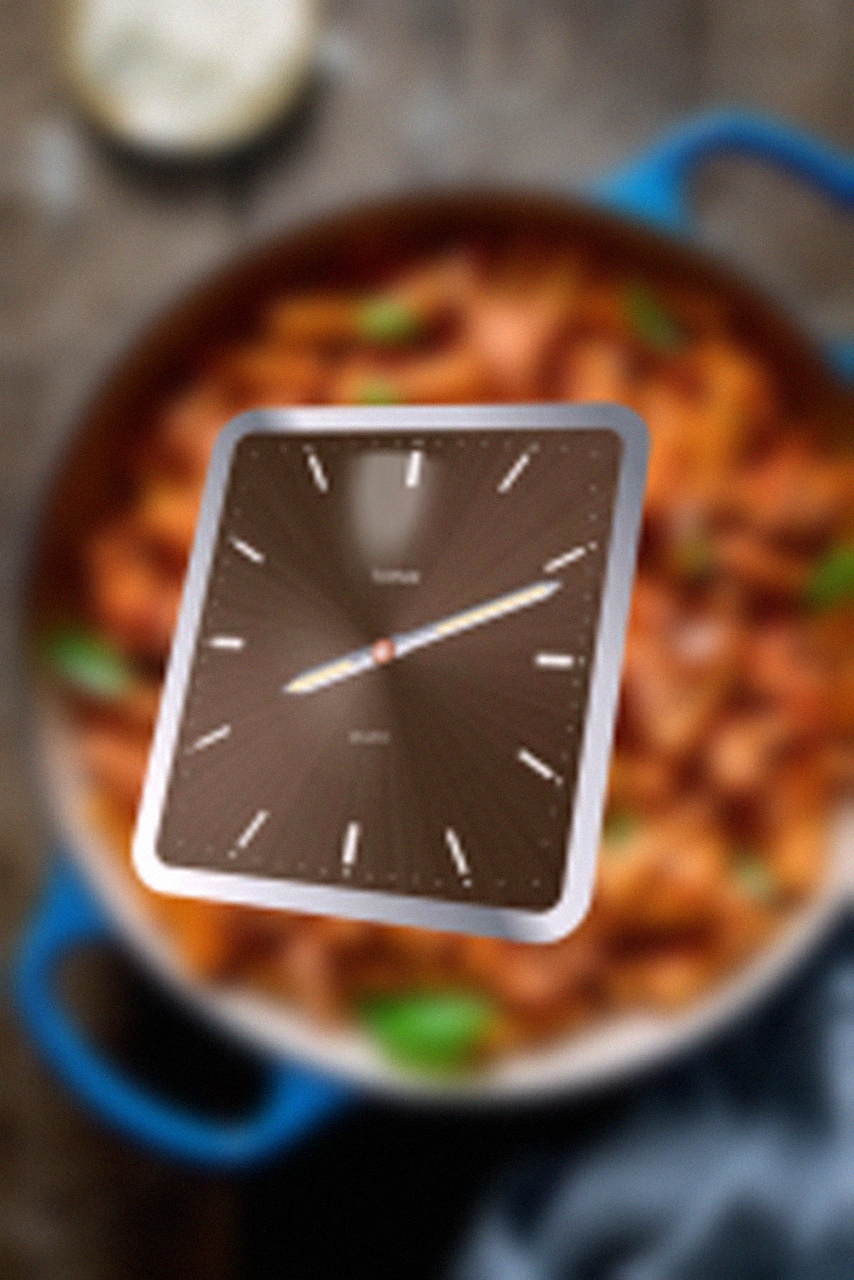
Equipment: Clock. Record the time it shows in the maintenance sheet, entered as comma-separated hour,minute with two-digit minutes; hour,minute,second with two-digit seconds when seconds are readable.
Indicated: 8,11
